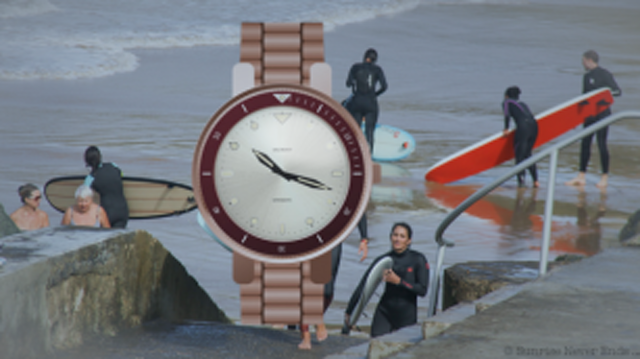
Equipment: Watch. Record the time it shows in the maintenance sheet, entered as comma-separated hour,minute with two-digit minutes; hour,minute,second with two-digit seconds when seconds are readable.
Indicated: 10,18
